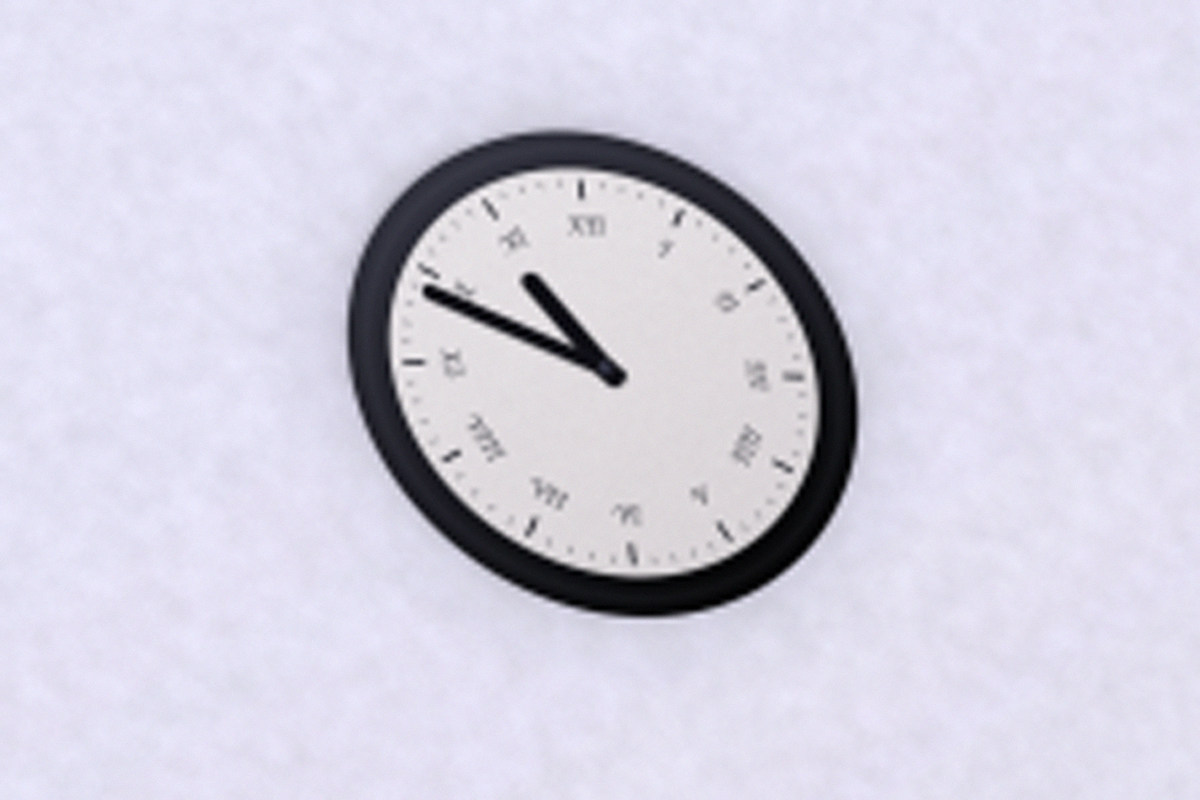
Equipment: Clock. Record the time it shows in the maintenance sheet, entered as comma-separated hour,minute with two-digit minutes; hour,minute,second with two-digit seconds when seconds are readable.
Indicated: 10,49
